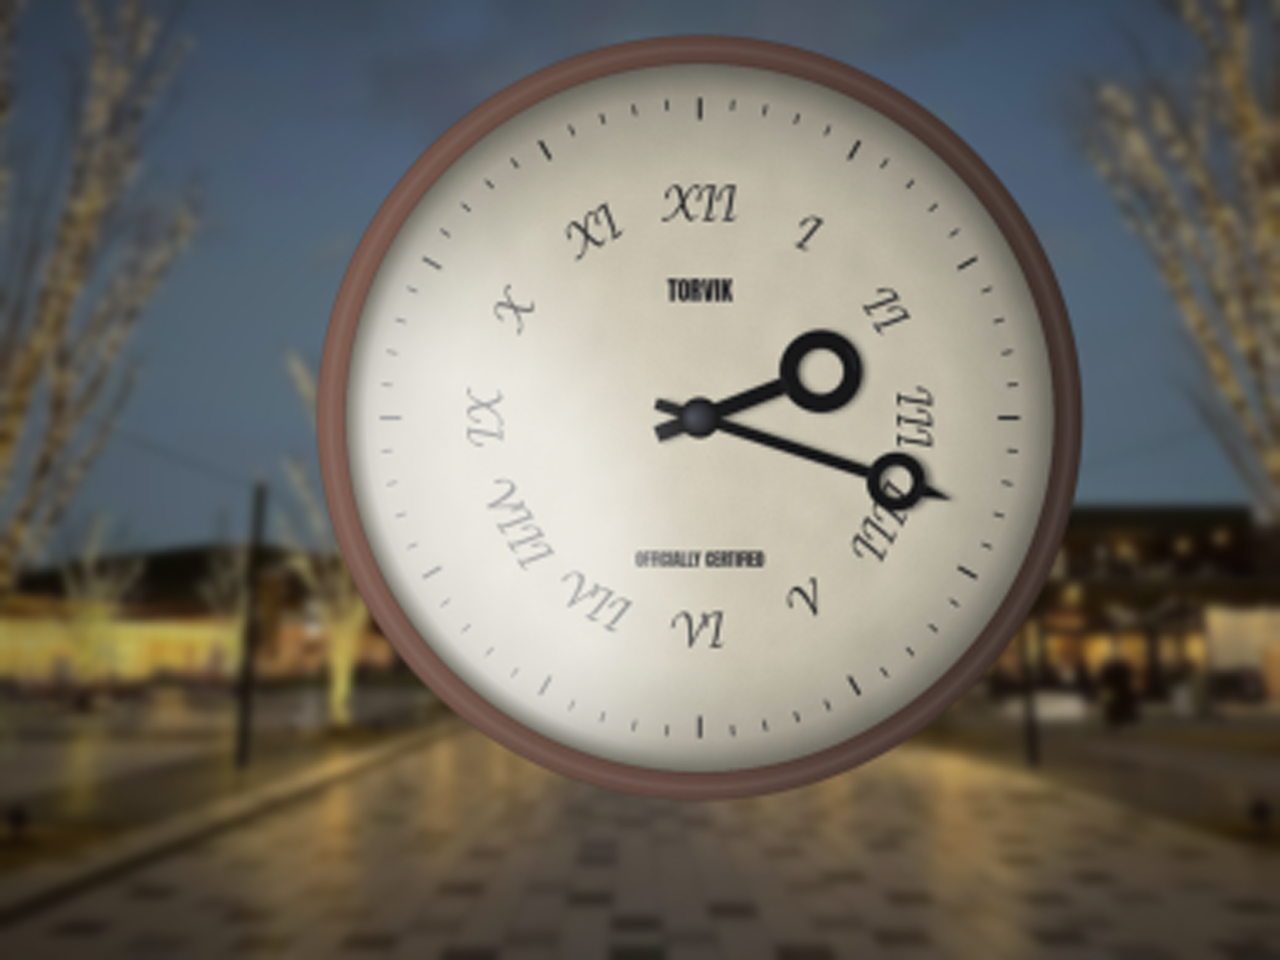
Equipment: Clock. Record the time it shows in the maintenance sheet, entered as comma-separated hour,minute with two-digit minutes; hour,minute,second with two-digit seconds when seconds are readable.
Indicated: 2,18
